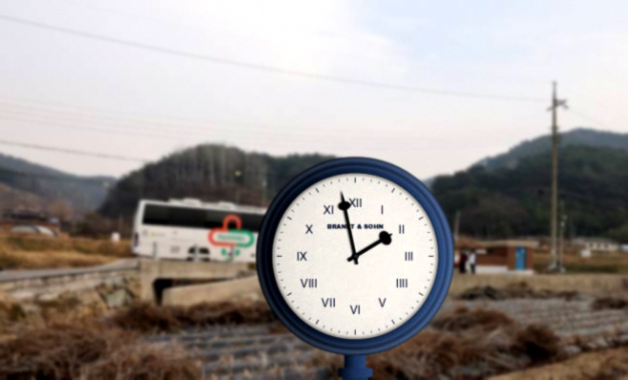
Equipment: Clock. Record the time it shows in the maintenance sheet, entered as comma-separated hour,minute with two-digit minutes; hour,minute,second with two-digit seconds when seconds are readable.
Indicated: 1,58
